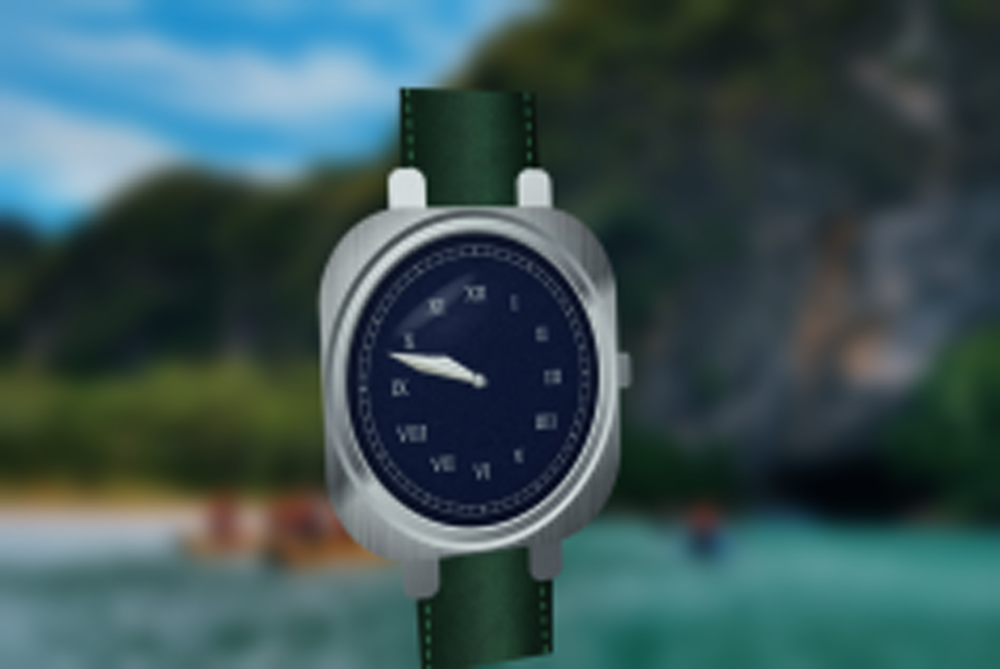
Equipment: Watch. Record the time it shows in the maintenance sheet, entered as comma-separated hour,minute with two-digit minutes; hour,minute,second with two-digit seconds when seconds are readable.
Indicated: 9,48
